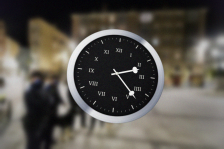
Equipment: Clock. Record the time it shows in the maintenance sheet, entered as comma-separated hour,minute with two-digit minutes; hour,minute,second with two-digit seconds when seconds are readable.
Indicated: 2,23
